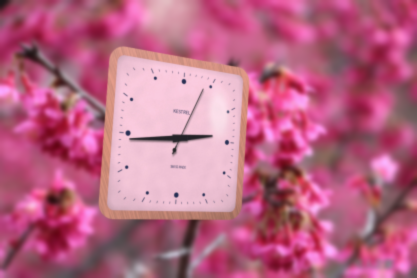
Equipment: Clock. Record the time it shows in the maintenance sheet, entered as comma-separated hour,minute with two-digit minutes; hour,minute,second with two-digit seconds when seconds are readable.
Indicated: 2,44,04
